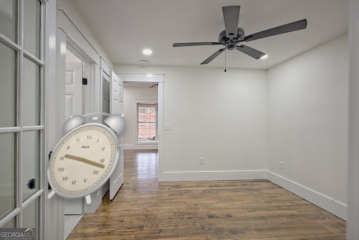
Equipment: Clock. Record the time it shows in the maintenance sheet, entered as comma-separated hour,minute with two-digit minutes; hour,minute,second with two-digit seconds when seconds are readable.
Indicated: 9,17
